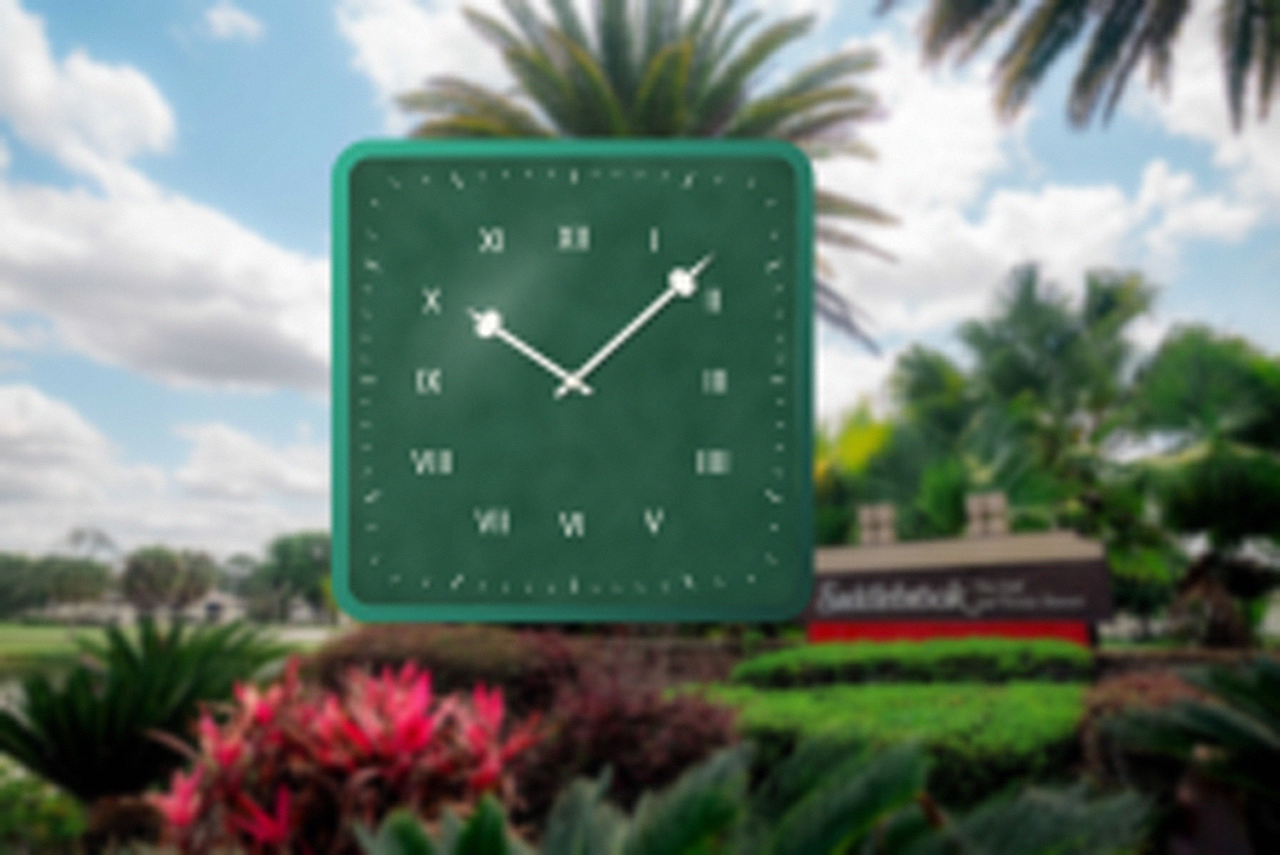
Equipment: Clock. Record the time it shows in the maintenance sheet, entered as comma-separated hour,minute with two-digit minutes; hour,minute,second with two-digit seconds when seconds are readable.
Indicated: 10,08
